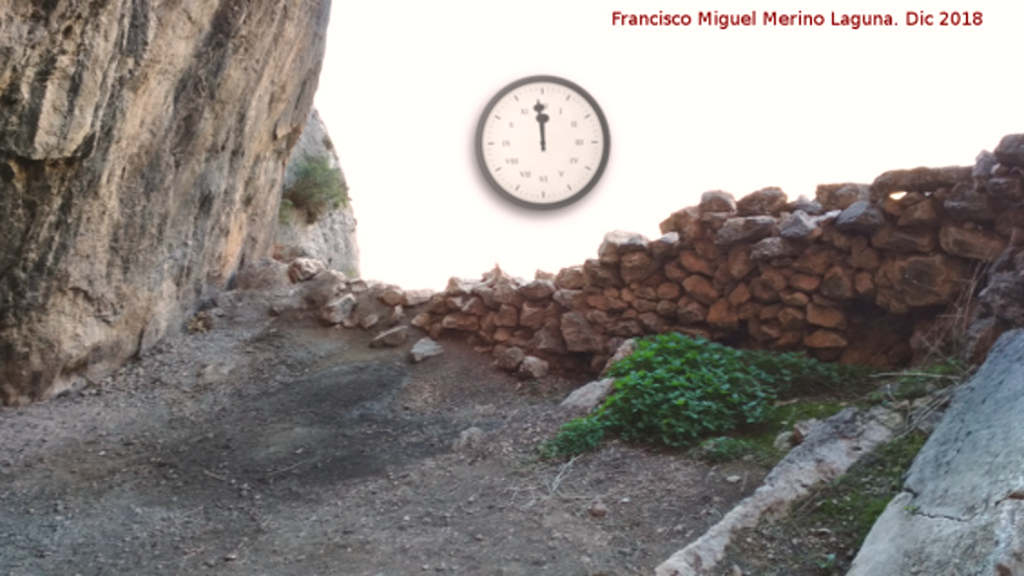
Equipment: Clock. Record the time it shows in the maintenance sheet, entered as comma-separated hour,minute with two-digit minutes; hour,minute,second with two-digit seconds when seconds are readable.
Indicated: 11,59
